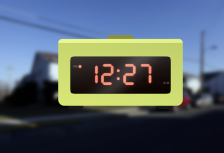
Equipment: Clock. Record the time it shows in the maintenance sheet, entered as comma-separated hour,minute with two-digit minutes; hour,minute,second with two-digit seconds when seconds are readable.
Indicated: 12,27
